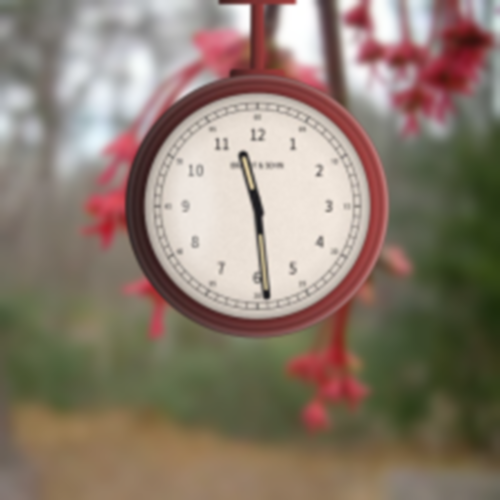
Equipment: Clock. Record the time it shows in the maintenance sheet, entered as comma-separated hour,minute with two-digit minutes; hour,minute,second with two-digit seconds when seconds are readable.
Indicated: 11,29
